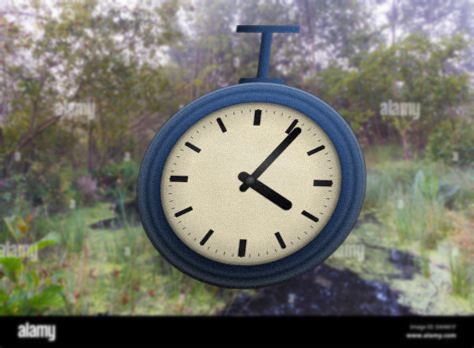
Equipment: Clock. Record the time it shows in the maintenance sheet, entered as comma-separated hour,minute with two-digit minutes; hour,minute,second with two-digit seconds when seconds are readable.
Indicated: 4,06
